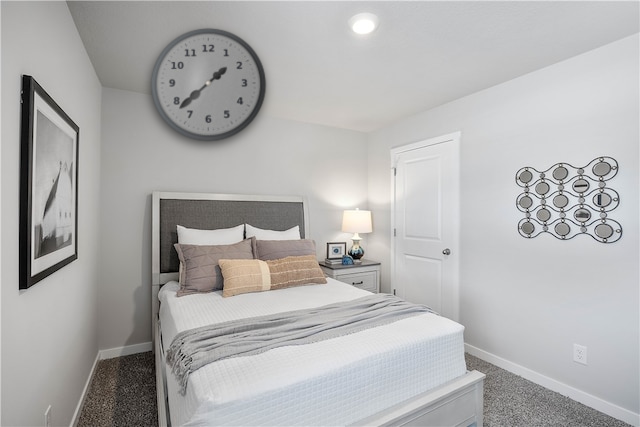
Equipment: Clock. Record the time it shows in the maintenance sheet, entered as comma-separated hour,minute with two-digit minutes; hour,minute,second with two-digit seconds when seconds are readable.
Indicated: 1,38
